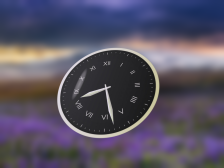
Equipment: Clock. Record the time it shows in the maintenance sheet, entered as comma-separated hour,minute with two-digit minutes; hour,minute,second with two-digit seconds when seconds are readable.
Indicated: 8,28
